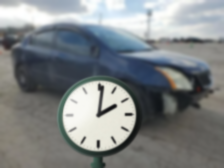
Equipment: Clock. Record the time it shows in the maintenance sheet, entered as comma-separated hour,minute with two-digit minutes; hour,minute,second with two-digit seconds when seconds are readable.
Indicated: 2,01
